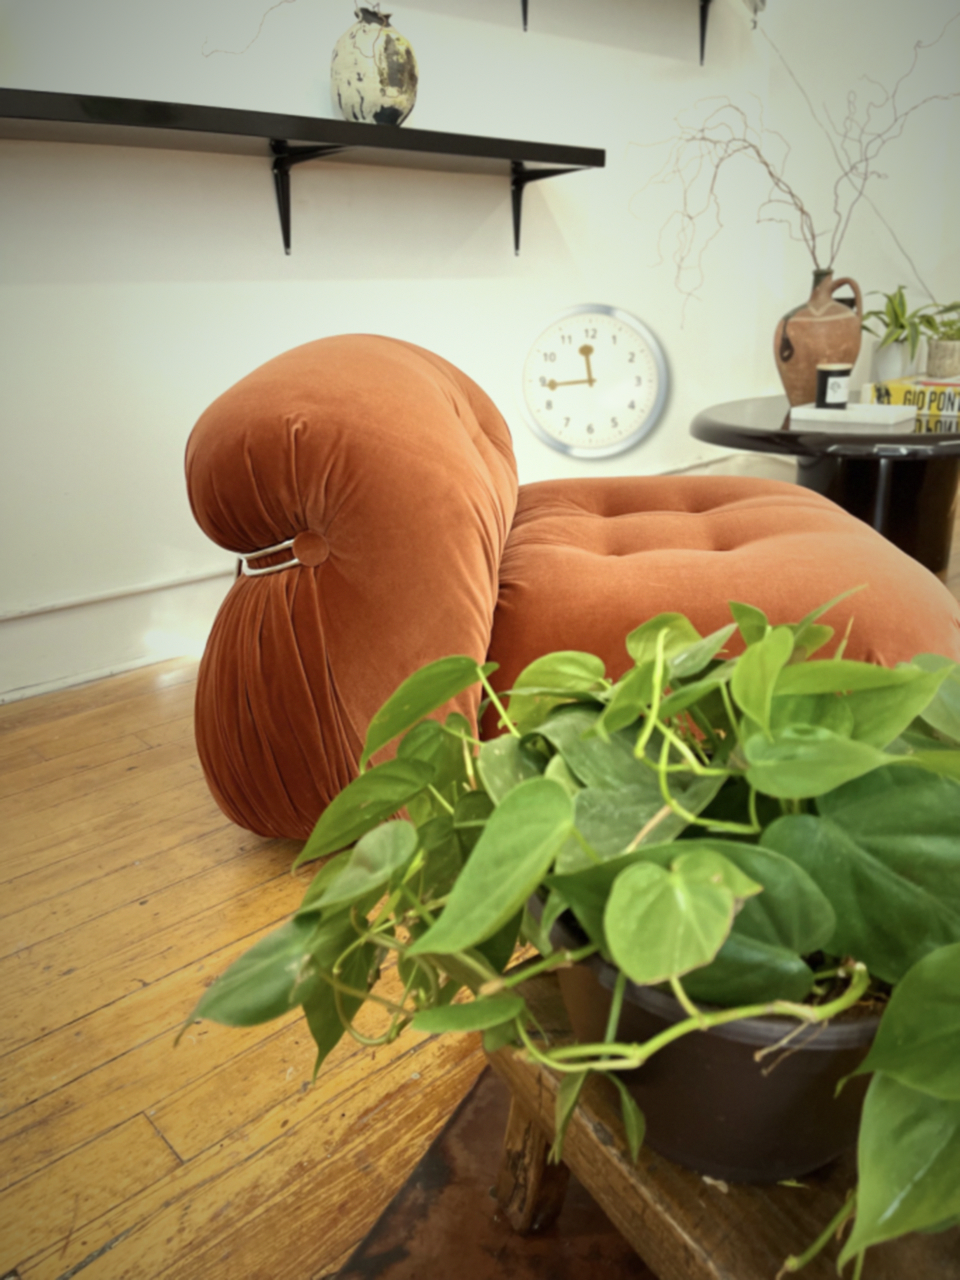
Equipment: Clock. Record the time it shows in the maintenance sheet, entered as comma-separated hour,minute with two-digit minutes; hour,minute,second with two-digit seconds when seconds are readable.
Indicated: 11,44
